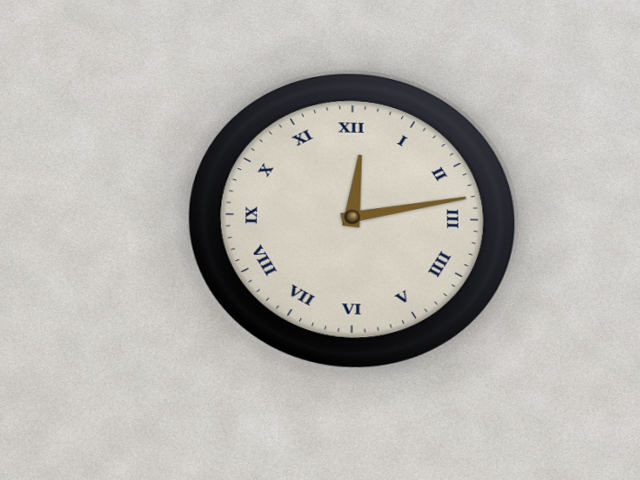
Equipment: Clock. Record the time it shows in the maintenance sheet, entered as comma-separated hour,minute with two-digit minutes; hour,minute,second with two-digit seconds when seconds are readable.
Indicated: 12,13
